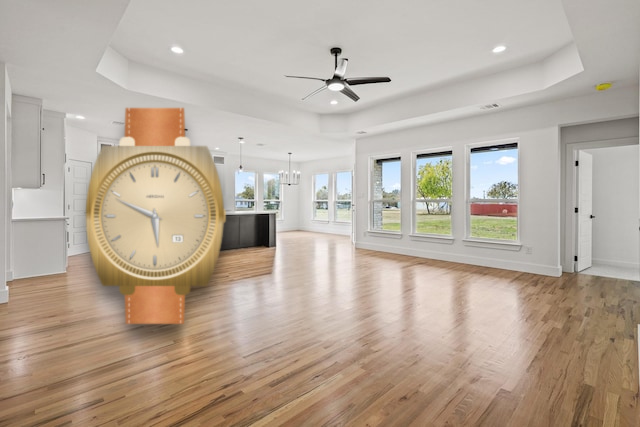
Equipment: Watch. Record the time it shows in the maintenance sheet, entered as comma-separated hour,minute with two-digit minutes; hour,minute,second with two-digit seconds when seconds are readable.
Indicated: 5,49
